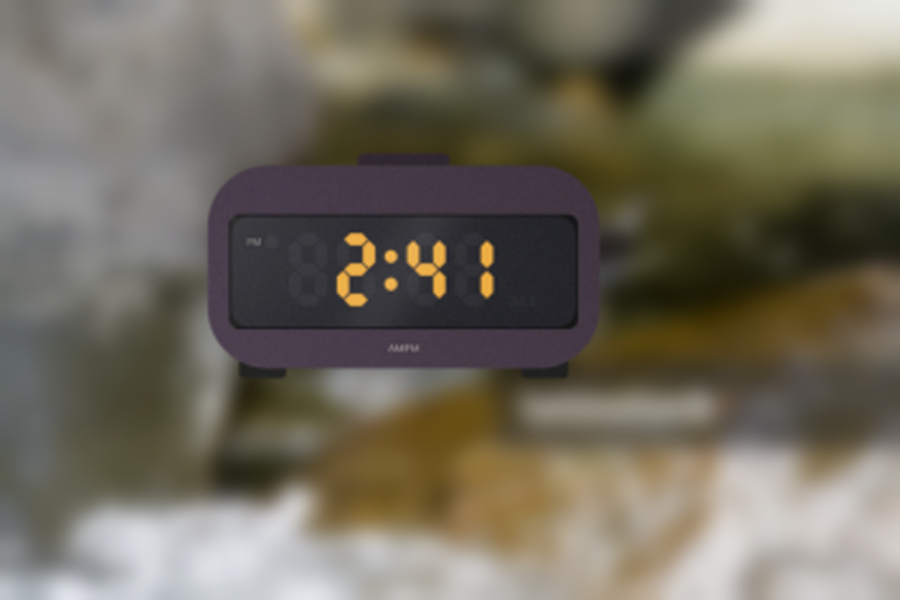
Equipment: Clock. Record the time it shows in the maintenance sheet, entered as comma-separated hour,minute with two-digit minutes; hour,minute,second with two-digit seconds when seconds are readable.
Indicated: 2,41
